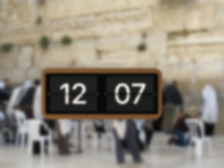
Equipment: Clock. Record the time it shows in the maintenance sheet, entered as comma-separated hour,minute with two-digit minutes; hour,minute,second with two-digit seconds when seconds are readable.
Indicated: 12,07
